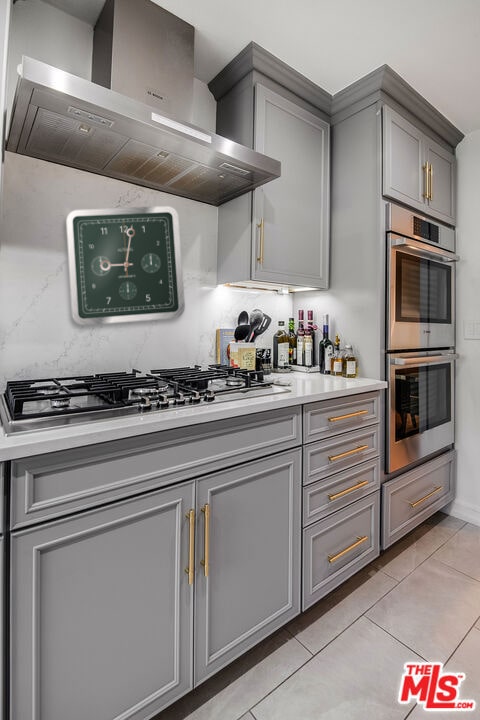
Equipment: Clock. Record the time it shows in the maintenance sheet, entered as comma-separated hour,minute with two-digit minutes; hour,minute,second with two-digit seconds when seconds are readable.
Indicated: 9,02
